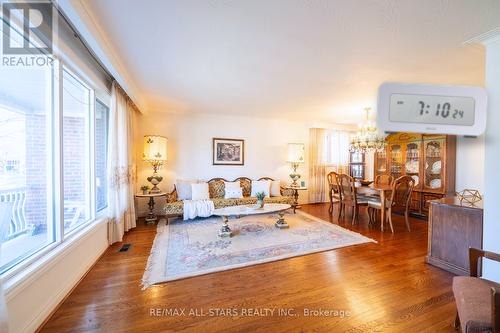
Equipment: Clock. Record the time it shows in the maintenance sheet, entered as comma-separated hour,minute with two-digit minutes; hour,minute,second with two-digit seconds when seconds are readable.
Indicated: 7,10
